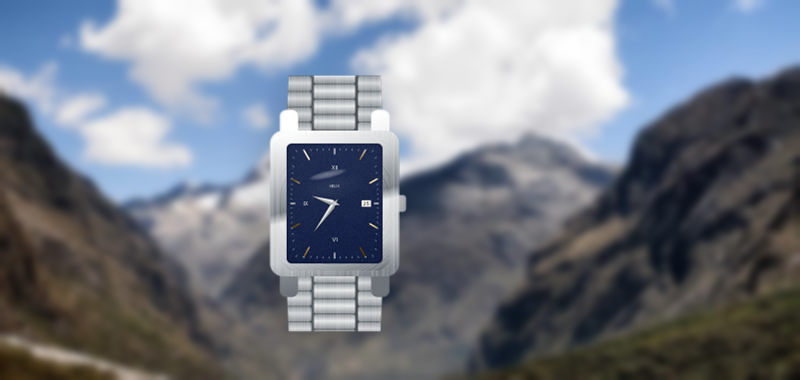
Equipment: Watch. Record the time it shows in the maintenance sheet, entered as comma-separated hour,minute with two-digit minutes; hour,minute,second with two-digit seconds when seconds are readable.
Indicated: 9,36
